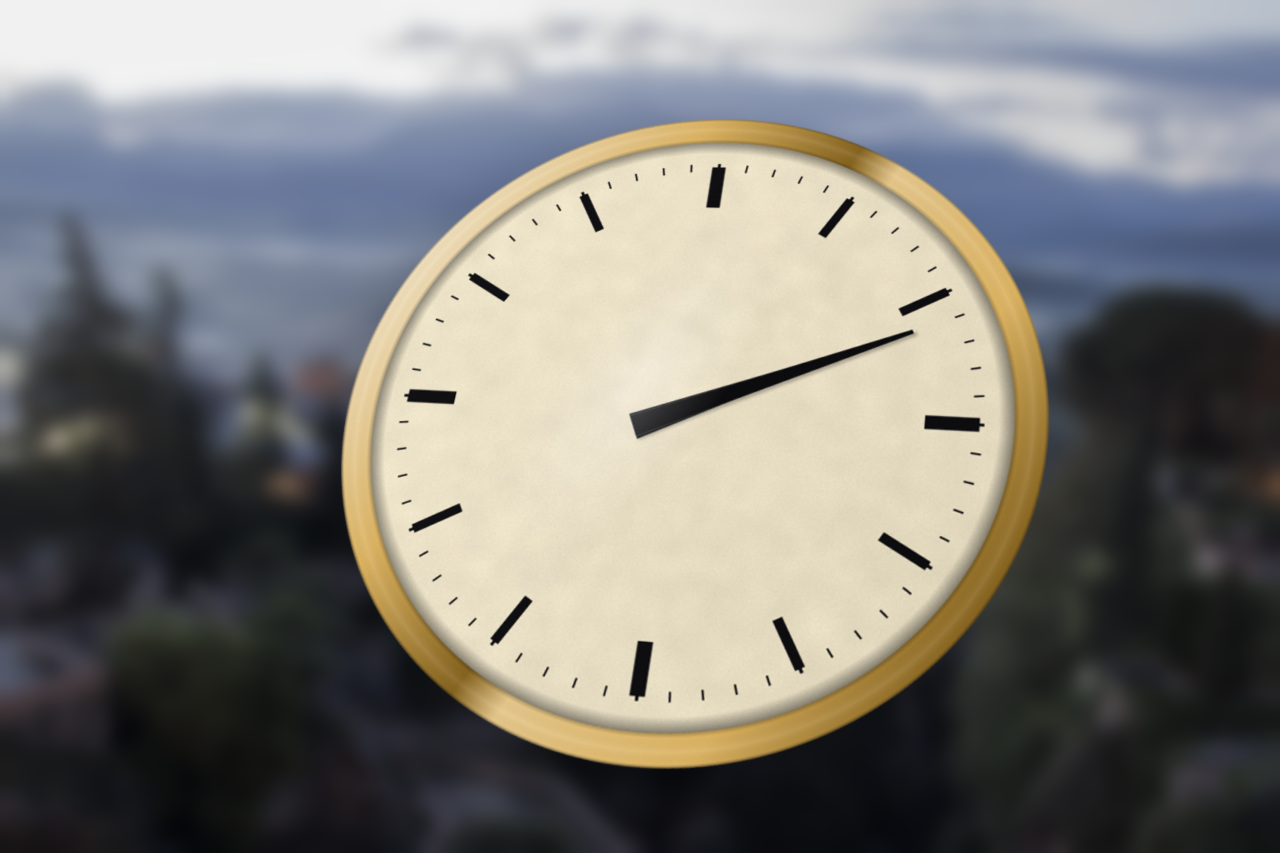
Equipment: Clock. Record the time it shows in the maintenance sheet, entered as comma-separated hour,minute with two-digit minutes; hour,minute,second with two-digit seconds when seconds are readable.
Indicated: 2,11
